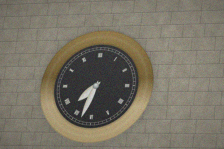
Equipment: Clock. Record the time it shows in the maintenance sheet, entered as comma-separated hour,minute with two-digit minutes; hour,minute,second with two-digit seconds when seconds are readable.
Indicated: 7,33
